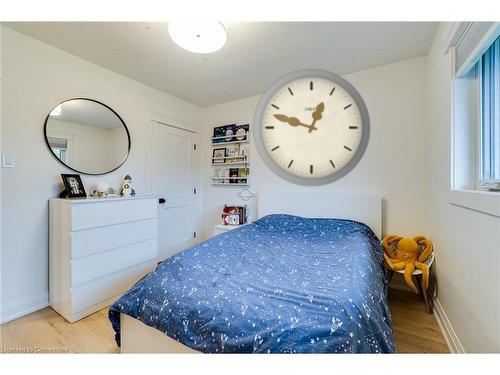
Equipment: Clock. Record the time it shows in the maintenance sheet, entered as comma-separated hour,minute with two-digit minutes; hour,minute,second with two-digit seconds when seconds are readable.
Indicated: 12,48
